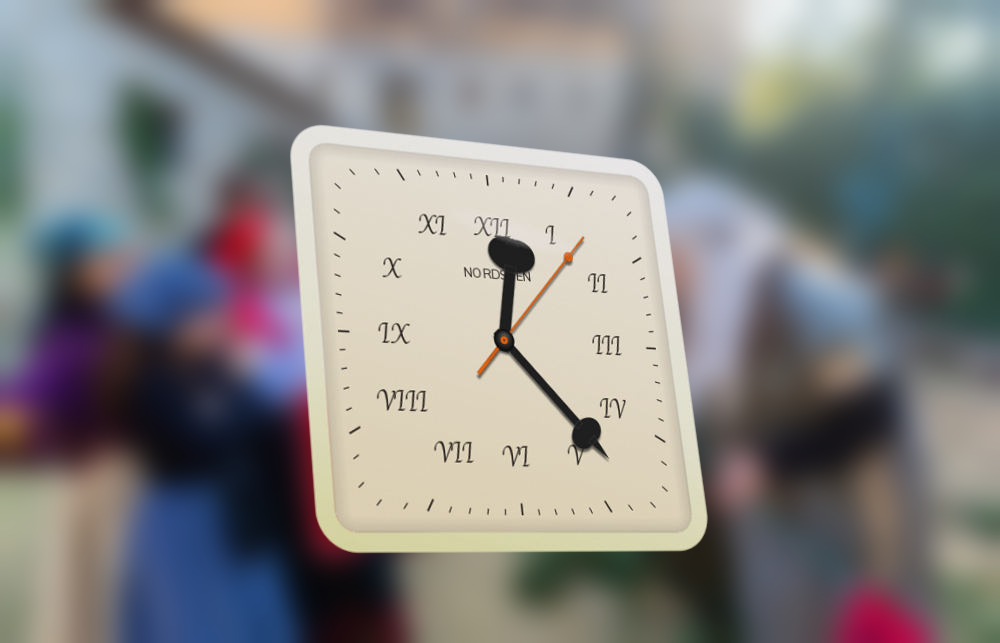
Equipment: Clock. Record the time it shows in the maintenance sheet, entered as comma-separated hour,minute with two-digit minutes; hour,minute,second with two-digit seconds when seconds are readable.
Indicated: 12,23,07
